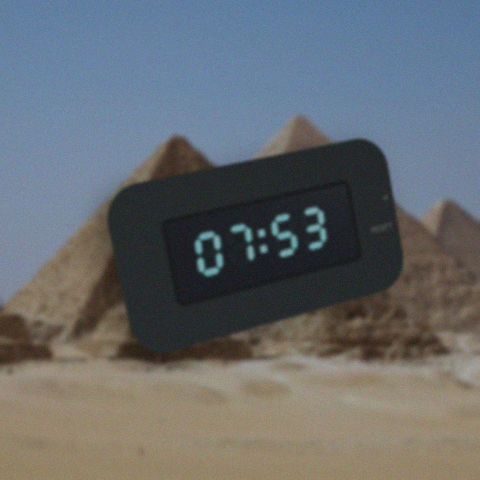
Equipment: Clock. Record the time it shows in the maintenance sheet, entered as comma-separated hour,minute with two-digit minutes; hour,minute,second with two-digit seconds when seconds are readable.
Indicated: 7,53
